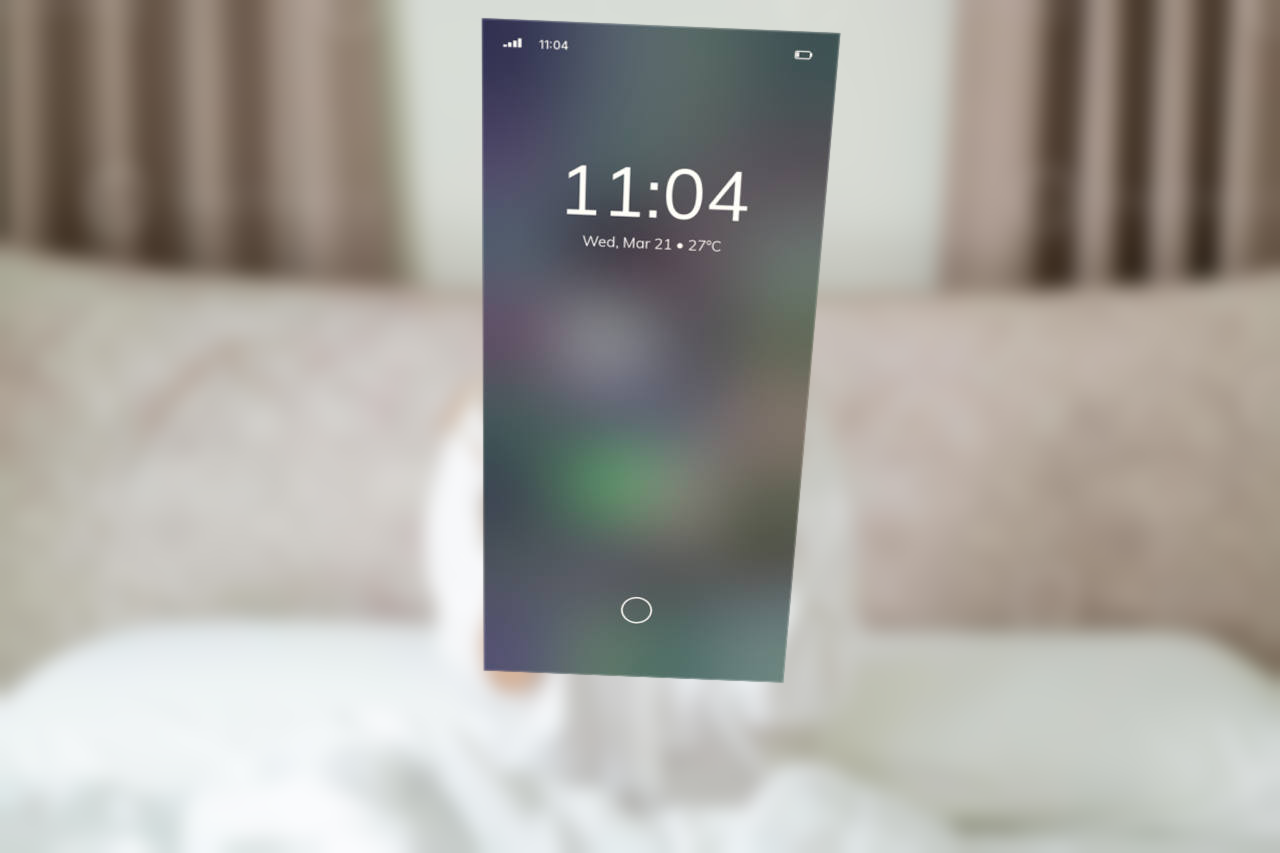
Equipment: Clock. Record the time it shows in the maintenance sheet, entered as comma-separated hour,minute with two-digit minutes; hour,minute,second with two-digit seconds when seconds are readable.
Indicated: 11,04
